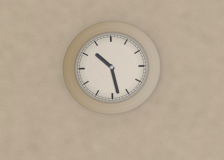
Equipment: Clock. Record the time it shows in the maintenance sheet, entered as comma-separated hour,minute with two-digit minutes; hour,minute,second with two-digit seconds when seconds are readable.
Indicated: 10,28
